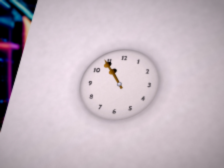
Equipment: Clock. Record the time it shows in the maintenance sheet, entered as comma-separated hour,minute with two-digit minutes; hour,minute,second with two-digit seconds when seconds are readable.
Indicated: 10,54
